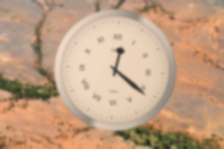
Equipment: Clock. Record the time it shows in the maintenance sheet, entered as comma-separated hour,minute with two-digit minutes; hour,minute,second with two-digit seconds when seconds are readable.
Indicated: 12,21
